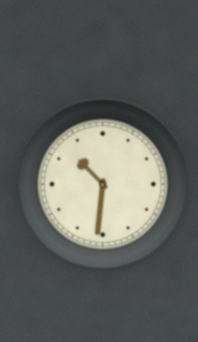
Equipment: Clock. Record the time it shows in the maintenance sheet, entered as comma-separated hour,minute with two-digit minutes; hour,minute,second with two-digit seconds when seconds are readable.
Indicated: 10,31
